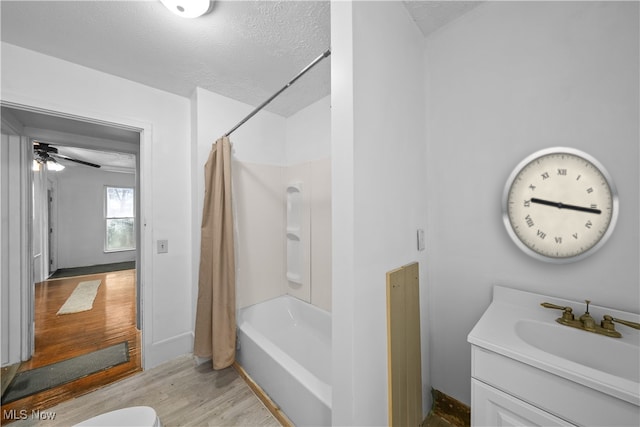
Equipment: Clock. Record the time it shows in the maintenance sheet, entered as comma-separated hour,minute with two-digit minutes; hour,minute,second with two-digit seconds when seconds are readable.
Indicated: 9,16
